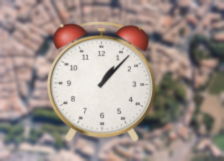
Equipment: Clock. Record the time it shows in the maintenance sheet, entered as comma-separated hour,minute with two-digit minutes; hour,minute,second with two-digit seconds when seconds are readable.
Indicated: 1,07
